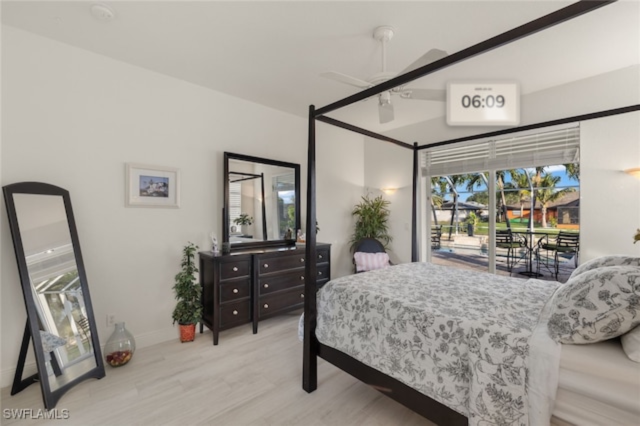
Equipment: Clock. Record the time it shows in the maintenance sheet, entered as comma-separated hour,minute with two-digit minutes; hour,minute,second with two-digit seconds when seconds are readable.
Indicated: 6,09
